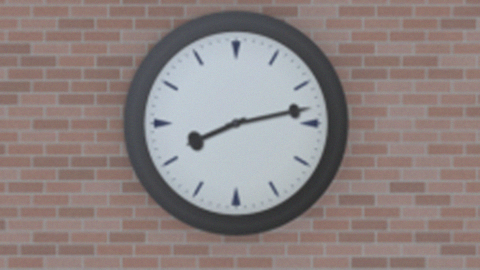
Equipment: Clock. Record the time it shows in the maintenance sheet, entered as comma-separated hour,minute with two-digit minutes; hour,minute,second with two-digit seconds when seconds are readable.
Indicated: 8,13
